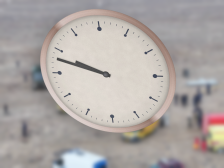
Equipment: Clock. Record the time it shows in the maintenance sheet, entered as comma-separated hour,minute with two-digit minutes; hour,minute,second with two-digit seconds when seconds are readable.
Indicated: 9,48
